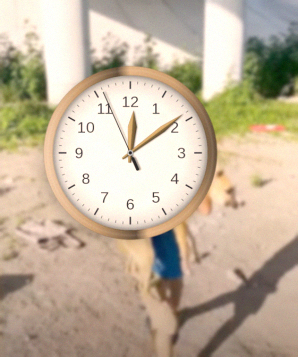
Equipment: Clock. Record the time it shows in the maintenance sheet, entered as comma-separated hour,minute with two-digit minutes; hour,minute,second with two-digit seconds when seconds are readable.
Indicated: 12,08,56
